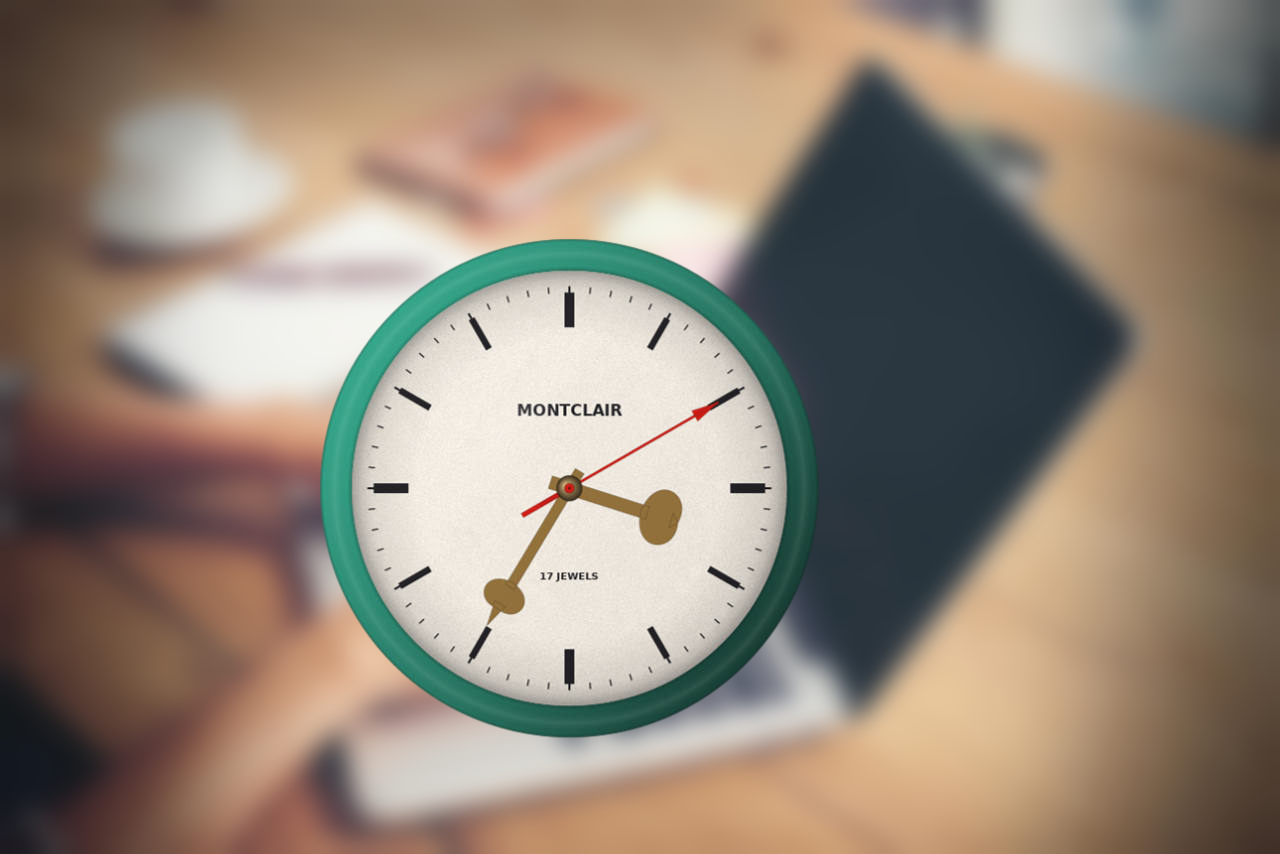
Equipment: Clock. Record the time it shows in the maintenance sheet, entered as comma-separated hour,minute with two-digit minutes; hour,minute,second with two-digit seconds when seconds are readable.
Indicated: 3,35,10
